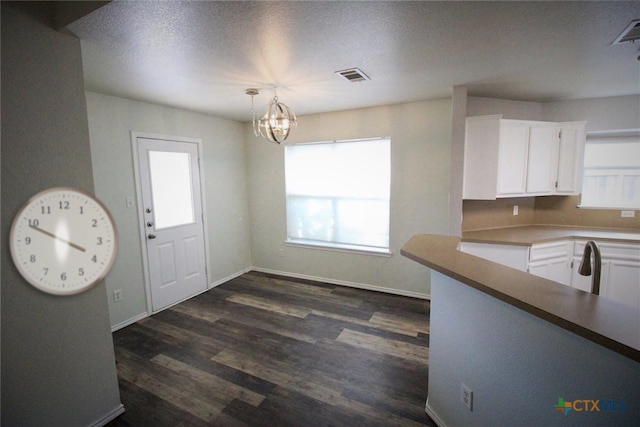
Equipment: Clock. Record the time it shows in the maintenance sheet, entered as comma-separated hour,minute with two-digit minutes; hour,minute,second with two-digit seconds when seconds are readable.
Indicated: 3,49
